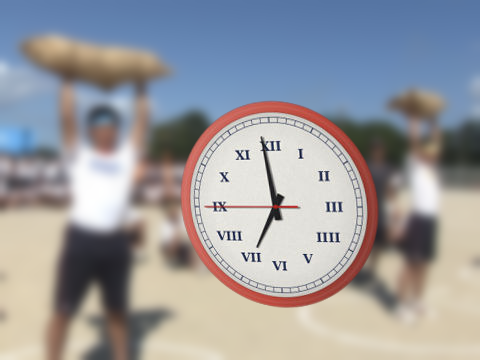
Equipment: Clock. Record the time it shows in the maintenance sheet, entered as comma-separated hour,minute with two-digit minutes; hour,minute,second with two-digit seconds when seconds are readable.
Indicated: 6,58,45
